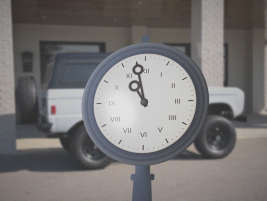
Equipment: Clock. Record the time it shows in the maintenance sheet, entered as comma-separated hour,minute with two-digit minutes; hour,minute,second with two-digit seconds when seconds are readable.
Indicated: 10,58
